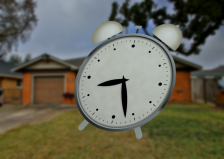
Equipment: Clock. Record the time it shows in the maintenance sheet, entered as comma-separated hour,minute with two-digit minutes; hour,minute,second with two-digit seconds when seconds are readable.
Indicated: 8,27
